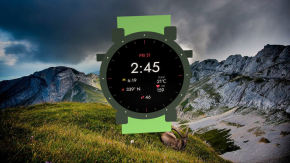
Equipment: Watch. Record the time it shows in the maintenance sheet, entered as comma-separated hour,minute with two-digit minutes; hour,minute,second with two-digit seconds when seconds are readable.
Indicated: 2,45
